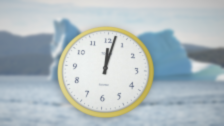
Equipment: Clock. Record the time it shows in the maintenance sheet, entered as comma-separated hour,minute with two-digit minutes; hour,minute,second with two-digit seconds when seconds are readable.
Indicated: 12,02
